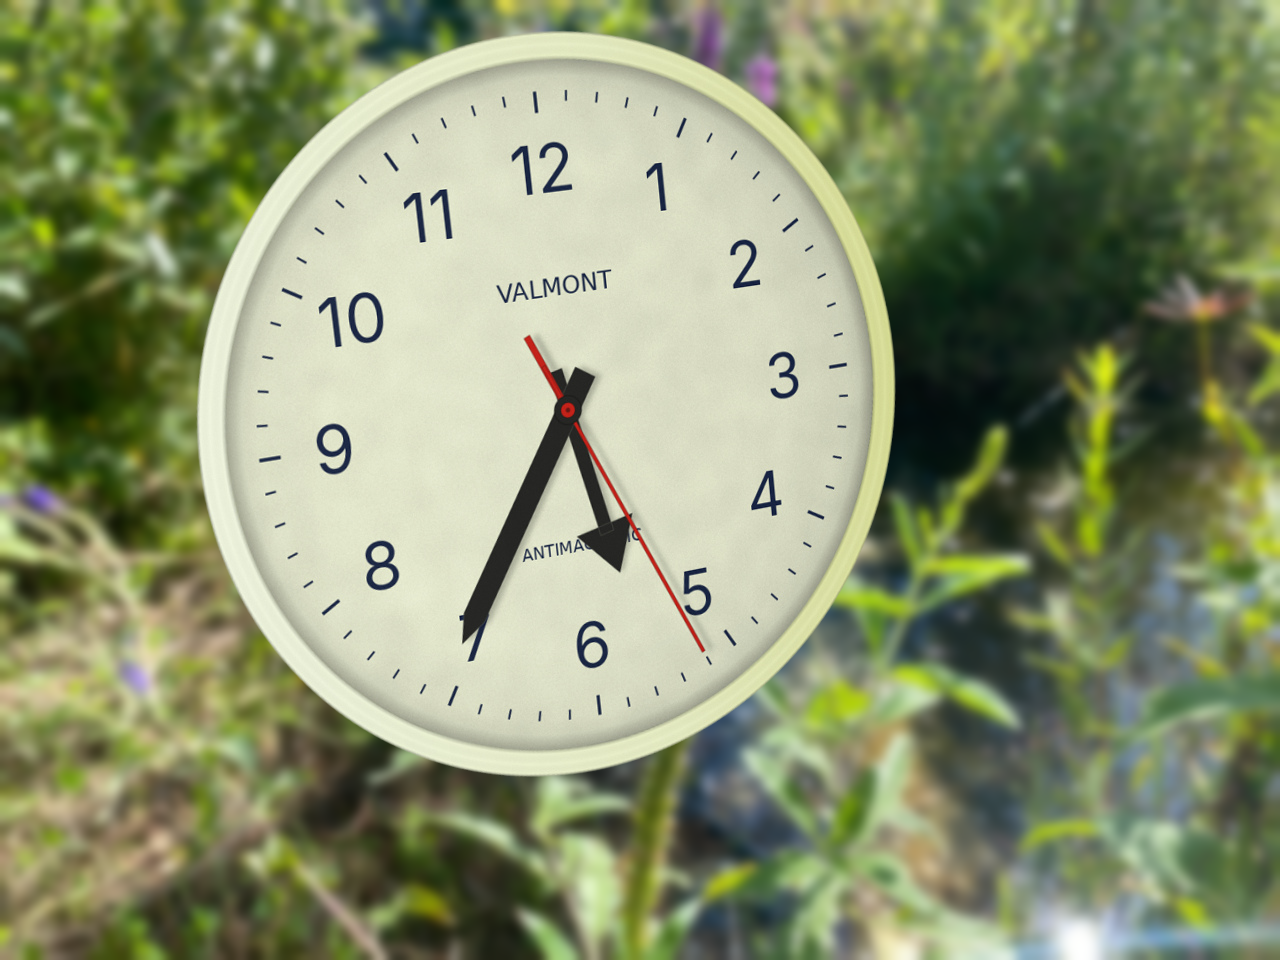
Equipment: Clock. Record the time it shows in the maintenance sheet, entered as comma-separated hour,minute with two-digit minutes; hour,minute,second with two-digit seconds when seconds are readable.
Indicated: 5,35,26
